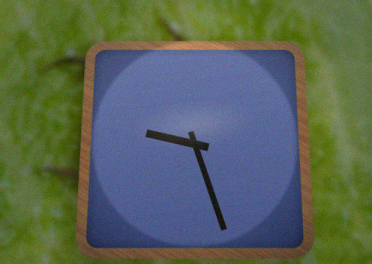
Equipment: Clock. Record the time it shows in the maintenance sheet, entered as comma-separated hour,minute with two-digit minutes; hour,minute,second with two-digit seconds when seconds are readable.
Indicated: 9,27
